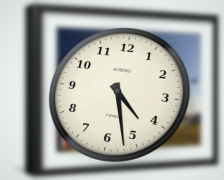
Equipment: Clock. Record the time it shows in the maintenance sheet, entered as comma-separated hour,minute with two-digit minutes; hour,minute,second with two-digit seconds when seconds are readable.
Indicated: 4,27
